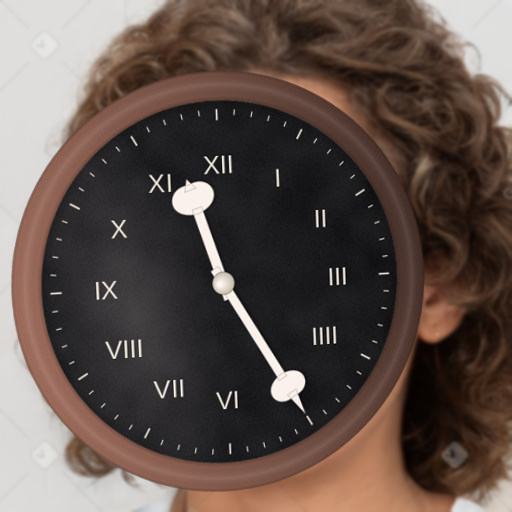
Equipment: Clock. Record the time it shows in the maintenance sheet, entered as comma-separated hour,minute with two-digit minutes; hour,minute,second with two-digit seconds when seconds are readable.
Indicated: 11,25
